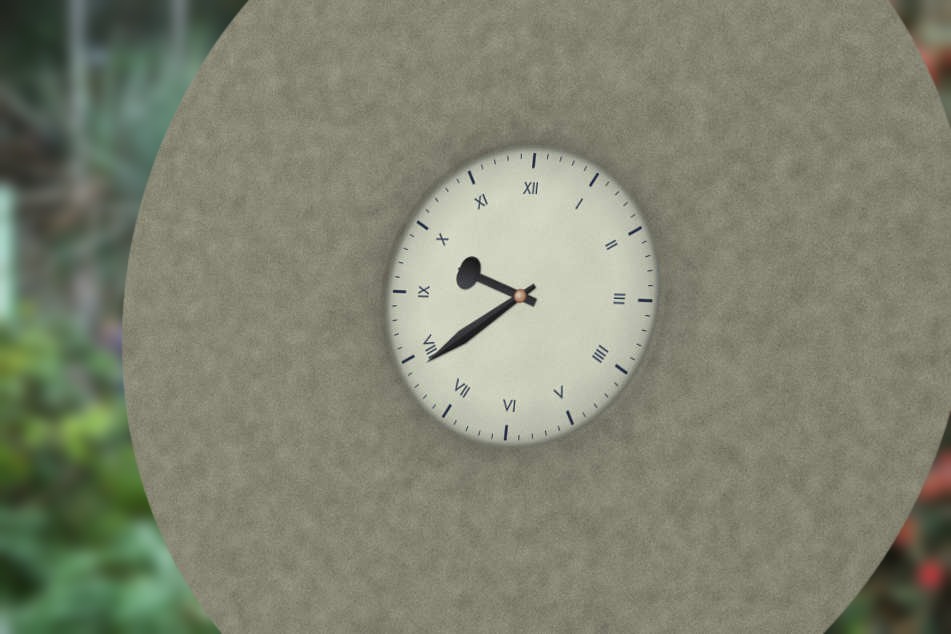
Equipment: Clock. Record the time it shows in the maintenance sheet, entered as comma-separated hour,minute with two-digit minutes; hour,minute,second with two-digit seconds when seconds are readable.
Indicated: 9,39
